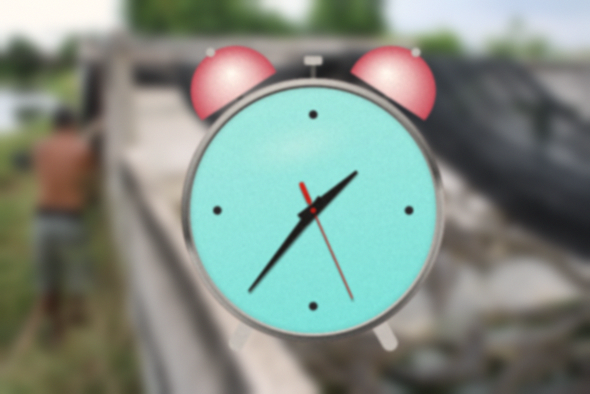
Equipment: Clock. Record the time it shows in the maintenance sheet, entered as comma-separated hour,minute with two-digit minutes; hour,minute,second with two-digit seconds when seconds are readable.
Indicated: 1,36,26
